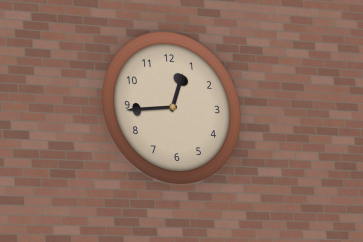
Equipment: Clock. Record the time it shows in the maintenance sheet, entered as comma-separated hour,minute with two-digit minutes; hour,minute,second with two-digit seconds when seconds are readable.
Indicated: 12,44
